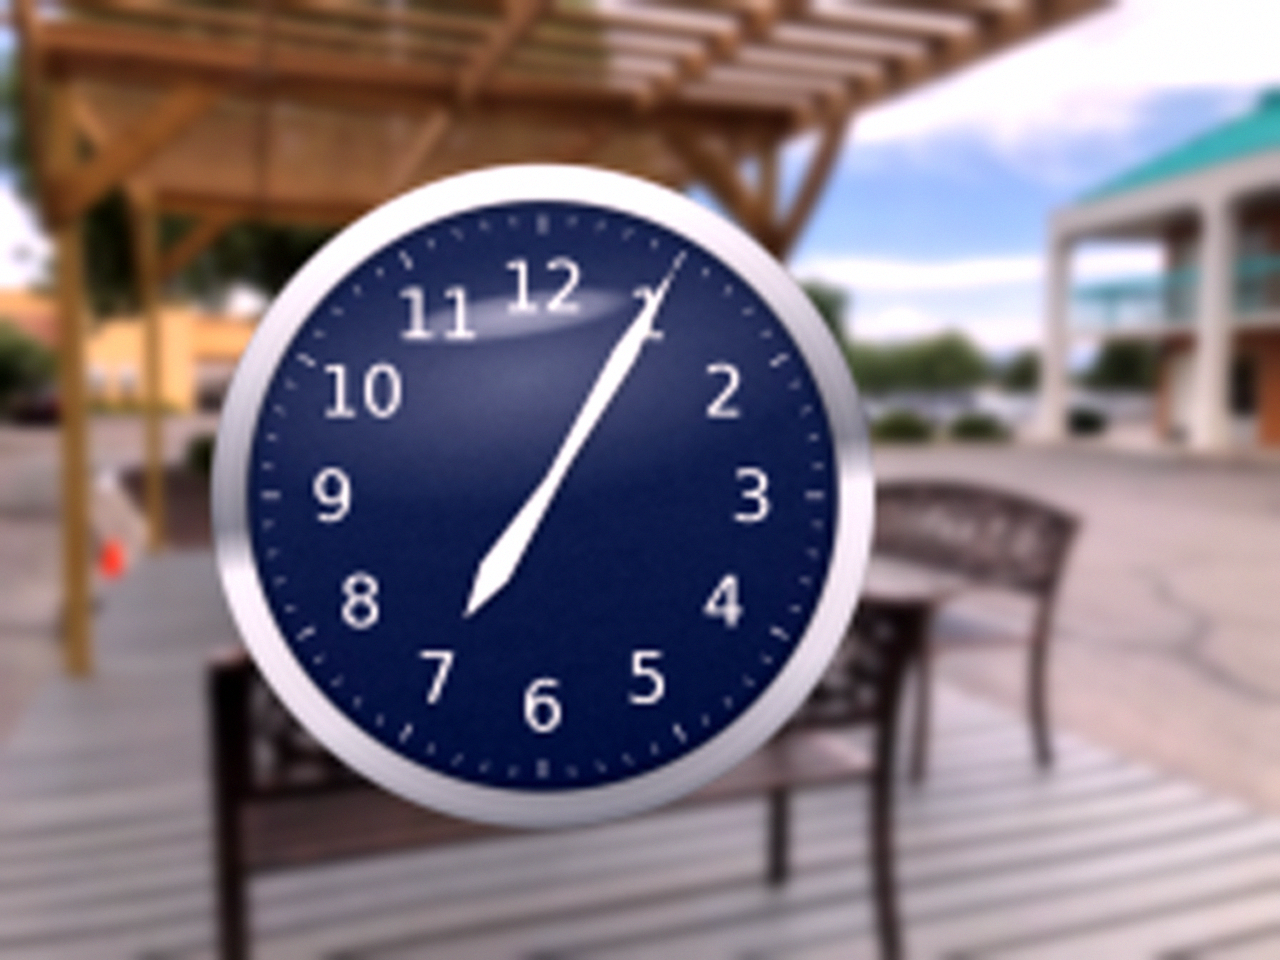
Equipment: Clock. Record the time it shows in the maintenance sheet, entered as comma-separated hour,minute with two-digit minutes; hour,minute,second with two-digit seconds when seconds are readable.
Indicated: 7,05
